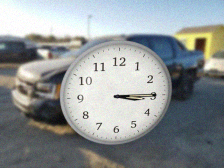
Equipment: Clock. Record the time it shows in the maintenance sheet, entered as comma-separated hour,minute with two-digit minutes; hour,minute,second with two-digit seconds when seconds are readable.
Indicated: 3,15
